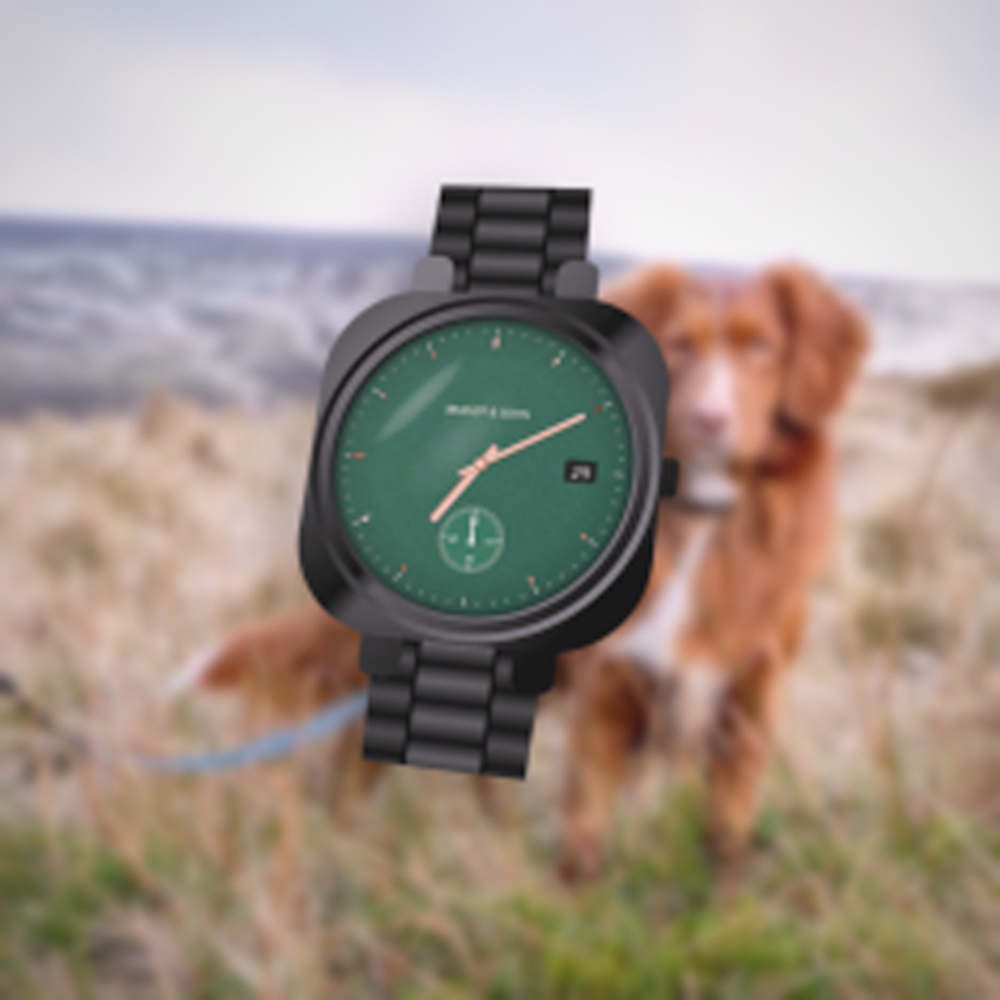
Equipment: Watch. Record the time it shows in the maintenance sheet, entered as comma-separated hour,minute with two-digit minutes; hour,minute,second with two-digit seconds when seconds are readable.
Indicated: 7,10
